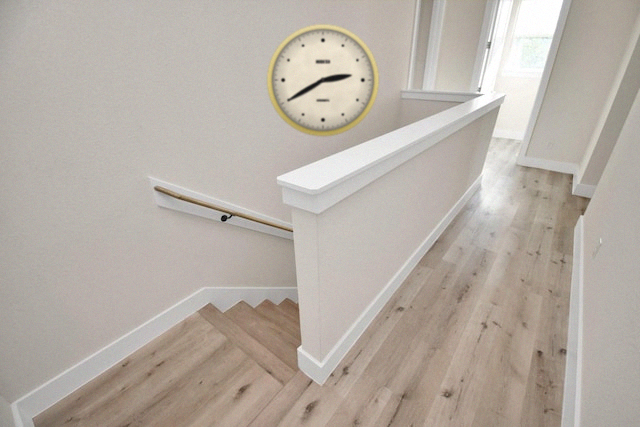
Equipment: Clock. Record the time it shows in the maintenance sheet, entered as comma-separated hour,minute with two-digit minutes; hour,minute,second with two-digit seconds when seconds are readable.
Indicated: 2,40
